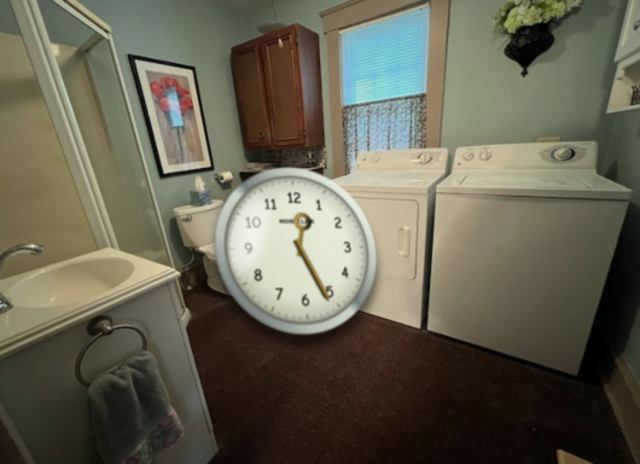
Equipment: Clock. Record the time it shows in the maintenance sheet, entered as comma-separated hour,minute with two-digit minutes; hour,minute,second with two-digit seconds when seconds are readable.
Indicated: 12,26
